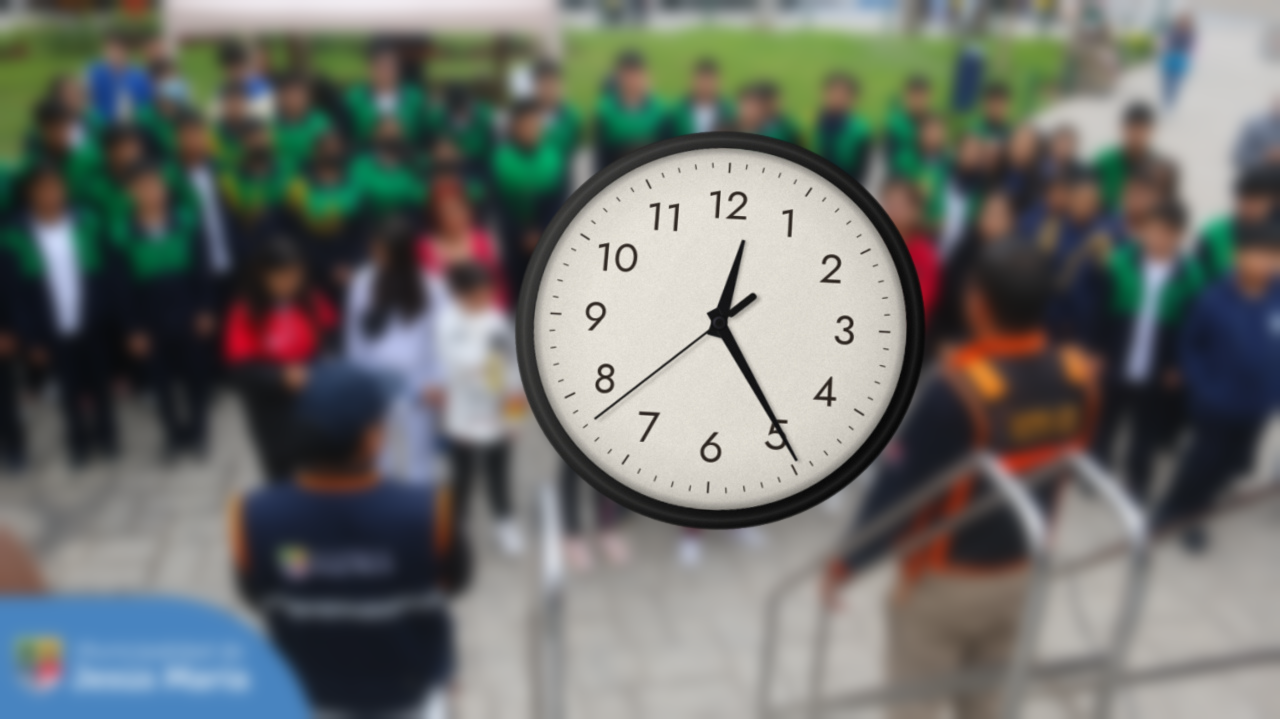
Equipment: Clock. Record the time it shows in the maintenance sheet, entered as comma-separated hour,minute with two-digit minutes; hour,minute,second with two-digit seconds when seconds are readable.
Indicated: 12,24,38
